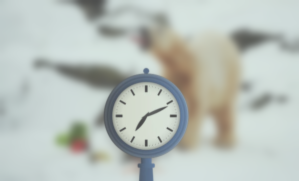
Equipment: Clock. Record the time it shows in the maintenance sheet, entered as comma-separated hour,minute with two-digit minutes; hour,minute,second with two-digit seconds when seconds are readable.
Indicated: 7,11
